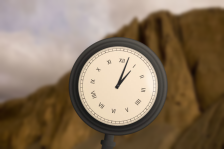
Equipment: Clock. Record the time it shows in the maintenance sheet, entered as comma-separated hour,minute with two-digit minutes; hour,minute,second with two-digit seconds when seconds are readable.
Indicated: 1,02
